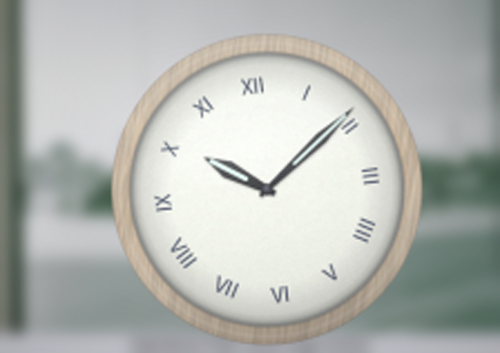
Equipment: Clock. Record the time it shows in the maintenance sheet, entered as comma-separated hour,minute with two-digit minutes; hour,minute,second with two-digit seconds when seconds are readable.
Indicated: 10,09
